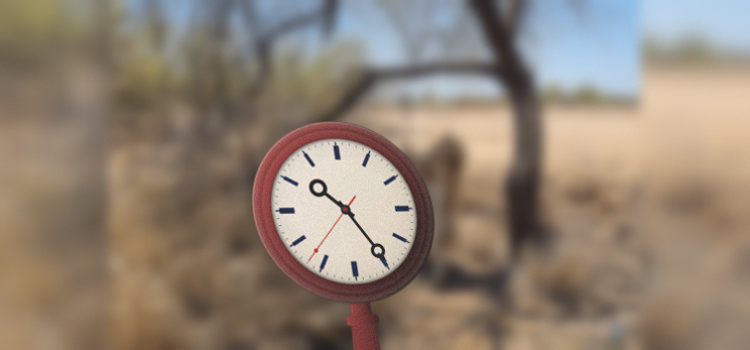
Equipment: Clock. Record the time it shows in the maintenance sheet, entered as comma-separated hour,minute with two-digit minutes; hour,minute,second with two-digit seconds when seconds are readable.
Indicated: 10,24,37
